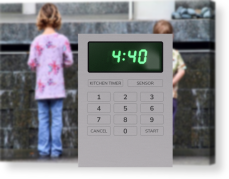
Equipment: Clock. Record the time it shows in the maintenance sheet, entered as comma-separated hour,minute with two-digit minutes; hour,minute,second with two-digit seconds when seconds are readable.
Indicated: 4,40
